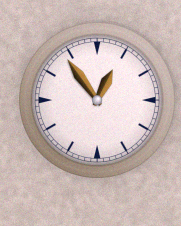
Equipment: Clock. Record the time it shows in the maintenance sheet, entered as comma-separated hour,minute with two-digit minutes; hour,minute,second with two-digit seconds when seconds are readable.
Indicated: 12,54
